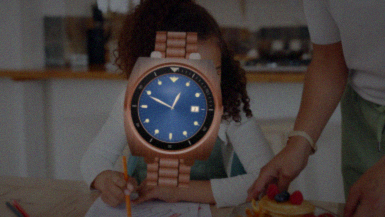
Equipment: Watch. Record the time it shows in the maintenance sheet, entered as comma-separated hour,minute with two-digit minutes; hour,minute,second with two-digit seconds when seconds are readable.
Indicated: 12,49
